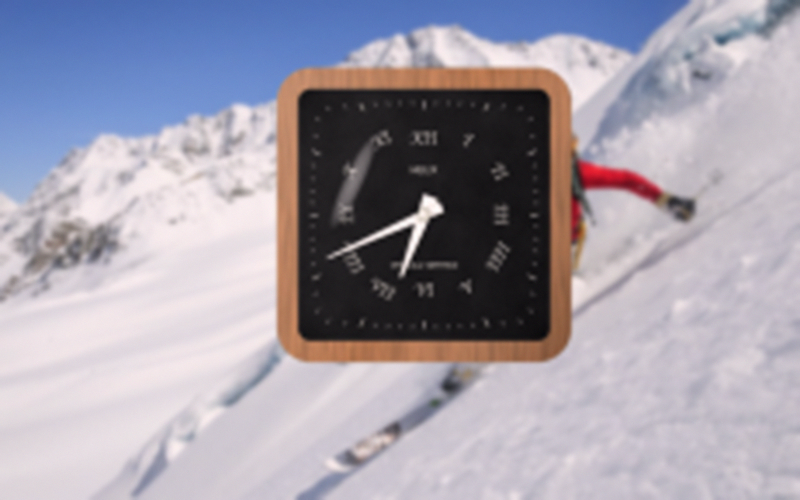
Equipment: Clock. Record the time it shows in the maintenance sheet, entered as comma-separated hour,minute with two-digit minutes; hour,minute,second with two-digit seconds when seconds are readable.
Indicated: 6,41
